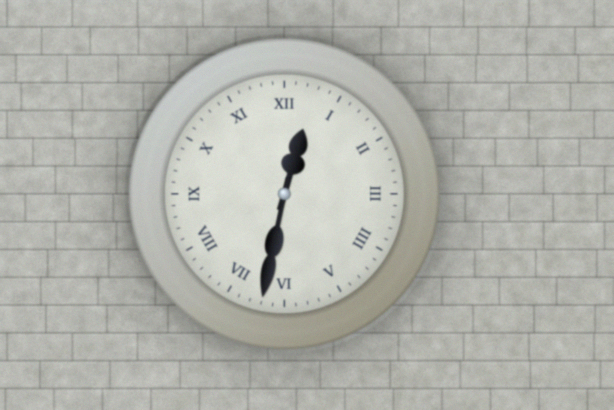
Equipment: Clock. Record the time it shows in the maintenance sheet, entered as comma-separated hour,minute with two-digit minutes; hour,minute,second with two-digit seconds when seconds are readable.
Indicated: 12,32
